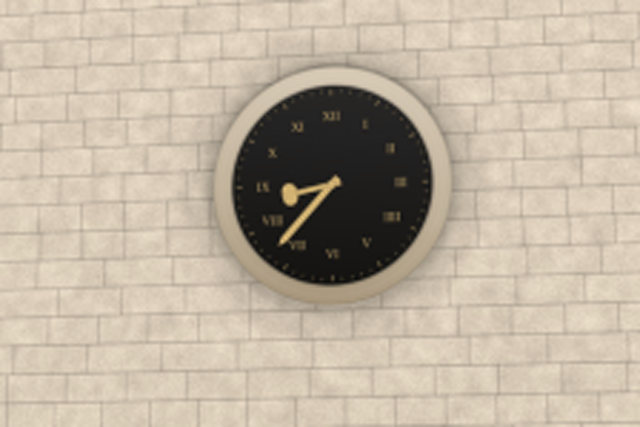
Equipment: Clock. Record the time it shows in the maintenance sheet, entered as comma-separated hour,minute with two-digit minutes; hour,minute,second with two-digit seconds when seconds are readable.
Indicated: 8,37
